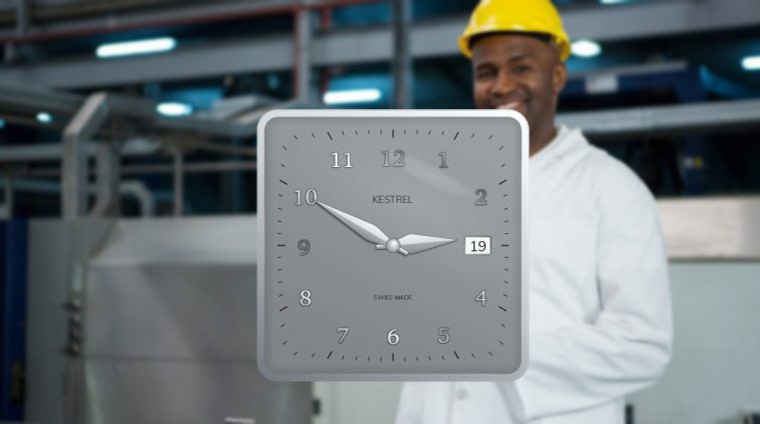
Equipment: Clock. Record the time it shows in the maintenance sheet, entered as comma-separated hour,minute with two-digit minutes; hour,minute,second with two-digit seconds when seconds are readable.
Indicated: 2,50
